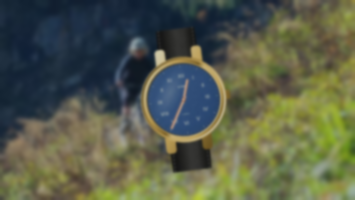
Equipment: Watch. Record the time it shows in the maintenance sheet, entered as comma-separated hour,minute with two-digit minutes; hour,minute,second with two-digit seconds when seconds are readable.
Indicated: 12,35
